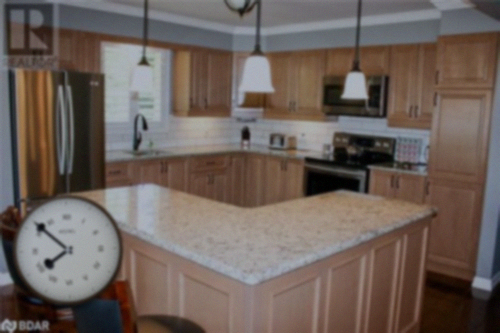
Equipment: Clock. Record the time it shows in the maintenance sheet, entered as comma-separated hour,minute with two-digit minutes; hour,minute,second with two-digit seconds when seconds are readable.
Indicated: 7,52
